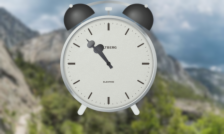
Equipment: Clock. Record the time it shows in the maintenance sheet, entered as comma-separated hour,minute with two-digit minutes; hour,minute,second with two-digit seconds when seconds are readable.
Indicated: 10,53
